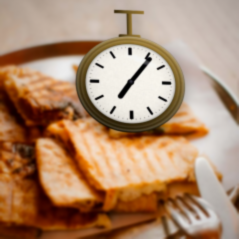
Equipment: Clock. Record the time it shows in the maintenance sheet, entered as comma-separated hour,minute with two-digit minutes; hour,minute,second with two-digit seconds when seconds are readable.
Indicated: 7,06
